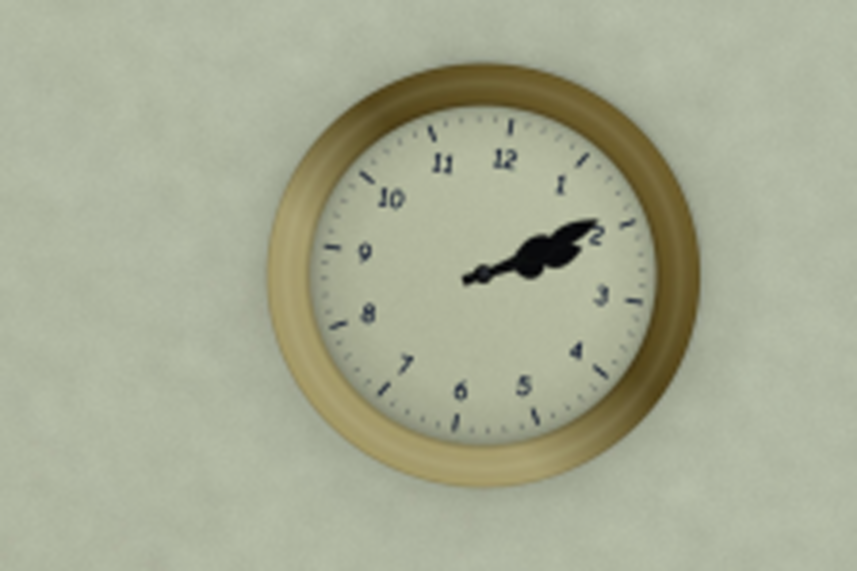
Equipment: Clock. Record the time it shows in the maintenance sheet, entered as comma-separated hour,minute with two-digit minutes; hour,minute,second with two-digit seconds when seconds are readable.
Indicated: 2,09
